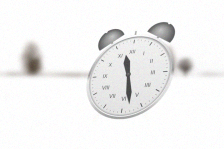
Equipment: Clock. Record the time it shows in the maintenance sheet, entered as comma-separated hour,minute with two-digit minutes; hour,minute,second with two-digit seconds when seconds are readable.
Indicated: 11,28
